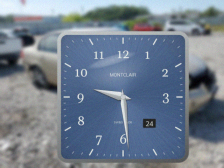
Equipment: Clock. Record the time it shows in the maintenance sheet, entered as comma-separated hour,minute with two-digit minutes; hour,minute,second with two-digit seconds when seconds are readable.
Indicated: 9,29
